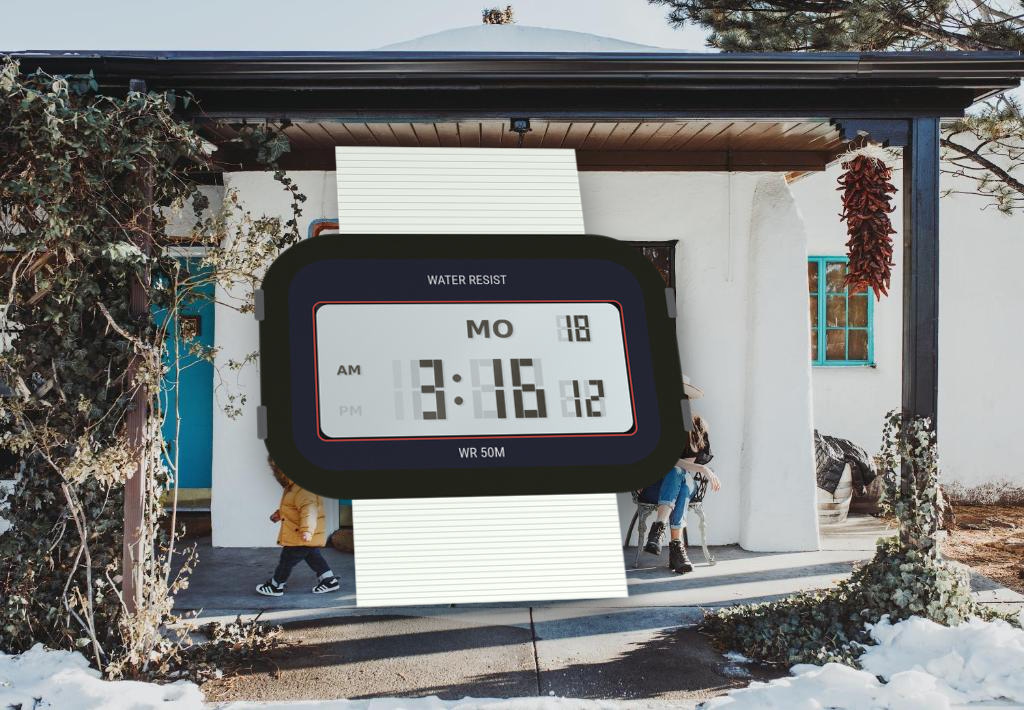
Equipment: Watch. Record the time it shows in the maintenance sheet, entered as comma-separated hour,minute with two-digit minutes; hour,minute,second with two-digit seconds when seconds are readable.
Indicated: 3,16,12
